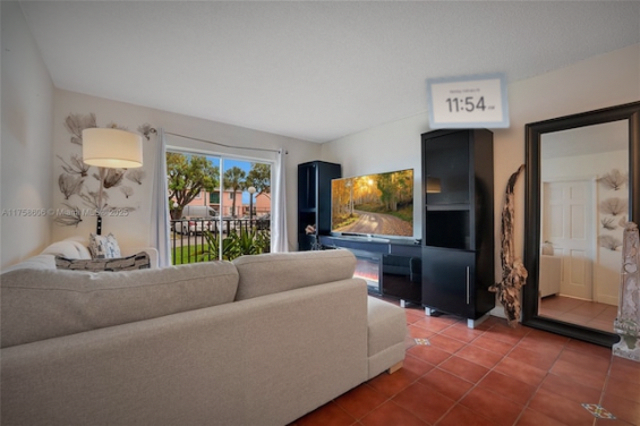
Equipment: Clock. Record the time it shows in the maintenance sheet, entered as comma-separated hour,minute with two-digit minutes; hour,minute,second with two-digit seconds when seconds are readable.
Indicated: 11,54
